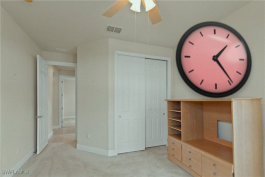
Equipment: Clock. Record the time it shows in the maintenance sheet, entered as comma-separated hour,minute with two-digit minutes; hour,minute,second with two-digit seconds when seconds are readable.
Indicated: 1,24
